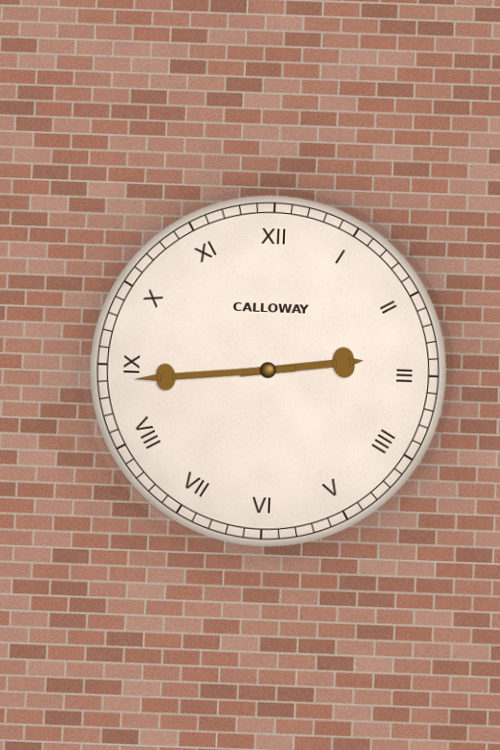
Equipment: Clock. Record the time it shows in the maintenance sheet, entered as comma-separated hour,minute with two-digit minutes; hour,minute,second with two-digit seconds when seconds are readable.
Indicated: 2,44
